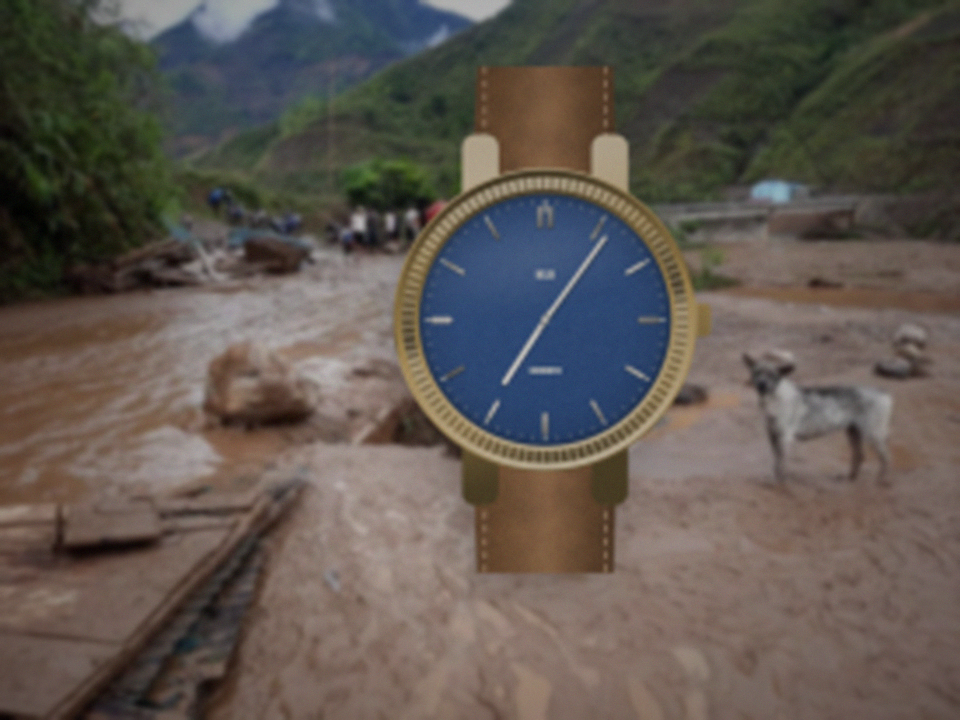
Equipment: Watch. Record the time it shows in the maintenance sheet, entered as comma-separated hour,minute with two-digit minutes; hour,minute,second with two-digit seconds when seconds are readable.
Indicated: 7,06
